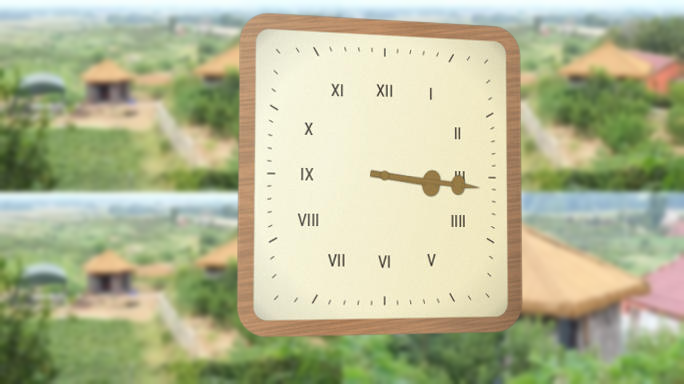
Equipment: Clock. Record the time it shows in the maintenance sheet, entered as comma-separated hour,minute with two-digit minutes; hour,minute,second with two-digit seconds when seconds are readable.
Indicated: 3,16
